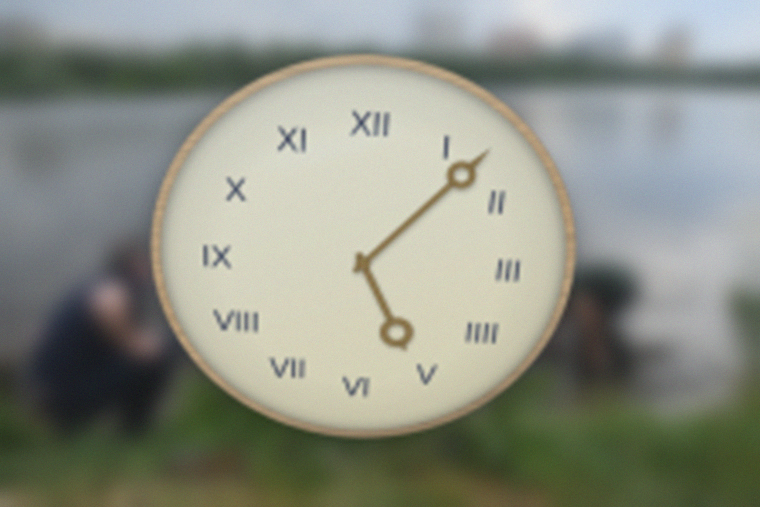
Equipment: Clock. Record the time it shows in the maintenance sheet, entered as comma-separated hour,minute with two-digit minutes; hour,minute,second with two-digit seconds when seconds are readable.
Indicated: 5,07
